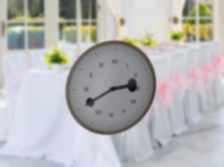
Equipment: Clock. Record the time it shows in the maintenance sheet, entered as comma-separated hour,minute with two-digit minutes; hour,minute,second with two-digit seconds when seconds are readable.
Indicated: 2,40
